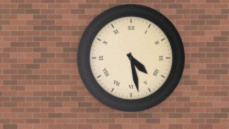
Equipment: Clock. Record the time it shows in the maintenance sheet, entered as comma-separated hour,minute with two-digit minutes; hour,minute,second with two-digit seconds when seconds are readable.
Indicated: 4,28
